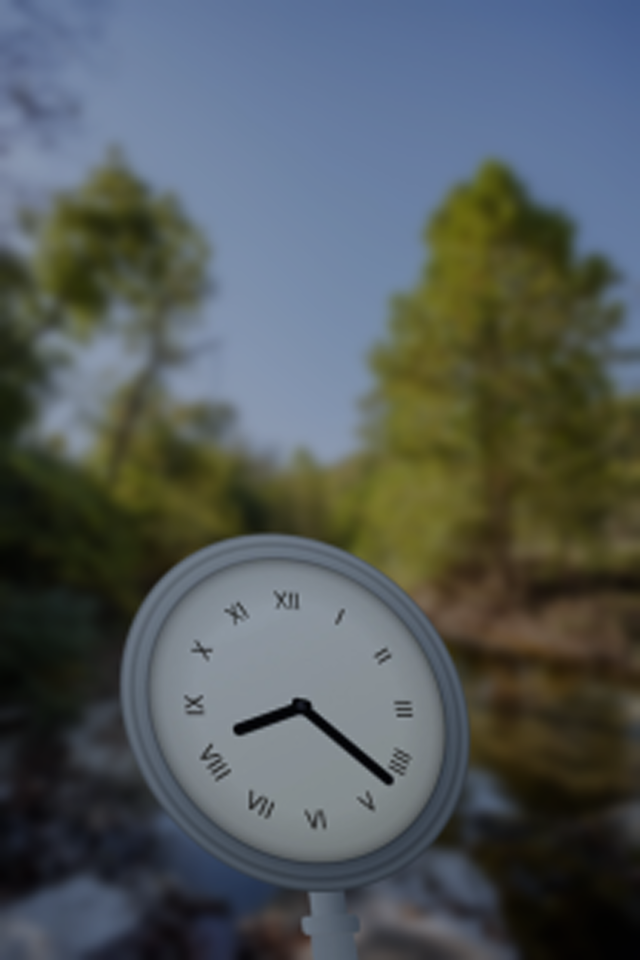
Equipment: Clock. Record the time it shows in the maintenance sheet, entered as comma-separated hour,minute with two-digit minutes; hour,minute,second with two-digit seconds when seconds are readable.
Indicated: 8,22
